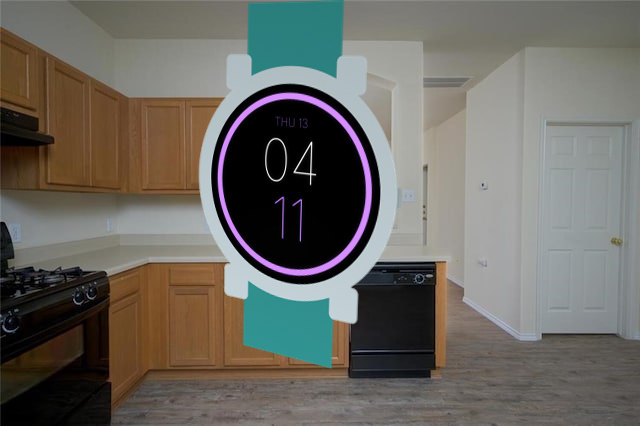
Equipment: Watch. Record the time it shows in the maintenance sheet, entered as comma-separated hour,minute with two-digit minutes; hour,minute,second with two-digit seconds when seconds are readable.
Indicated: 4,11
